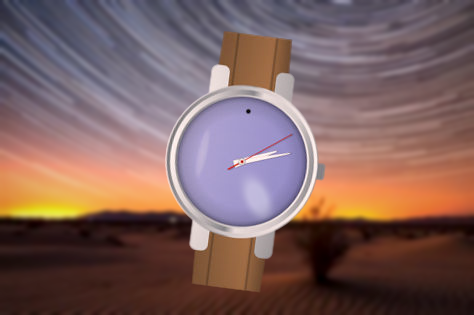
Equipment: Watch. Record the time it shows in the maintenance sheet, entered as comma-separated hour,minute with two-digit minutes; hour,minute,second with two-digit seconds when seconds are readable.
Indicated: 2,12,09
